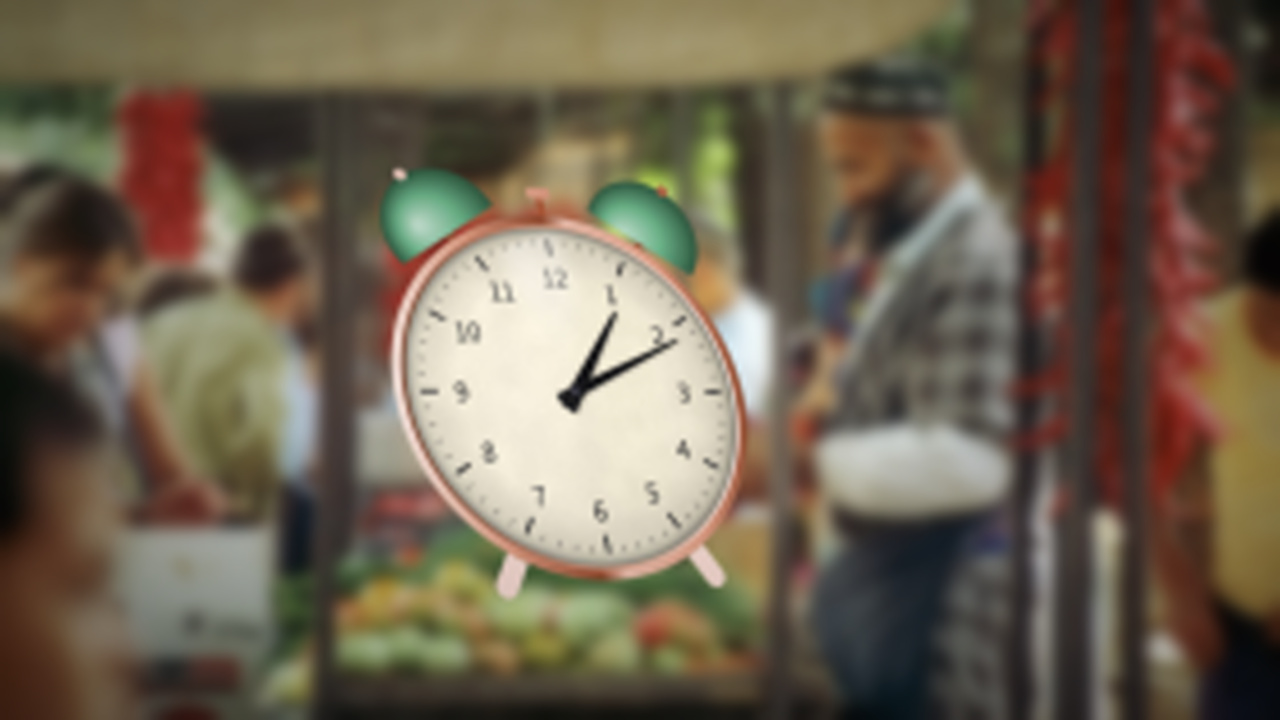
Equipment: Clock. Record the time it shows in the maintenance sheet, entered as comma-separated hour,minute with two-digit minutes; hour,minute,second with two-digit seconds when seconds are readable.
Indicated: 1,11
